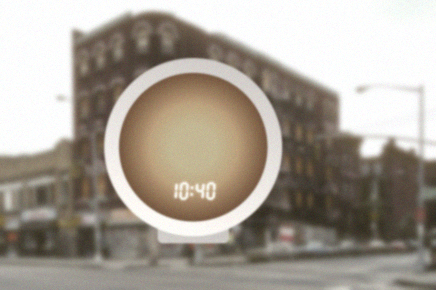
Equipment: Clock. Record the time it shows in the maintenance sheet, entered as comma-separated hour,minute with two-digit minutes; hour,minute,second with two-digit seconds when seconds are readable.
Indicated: 10,40
